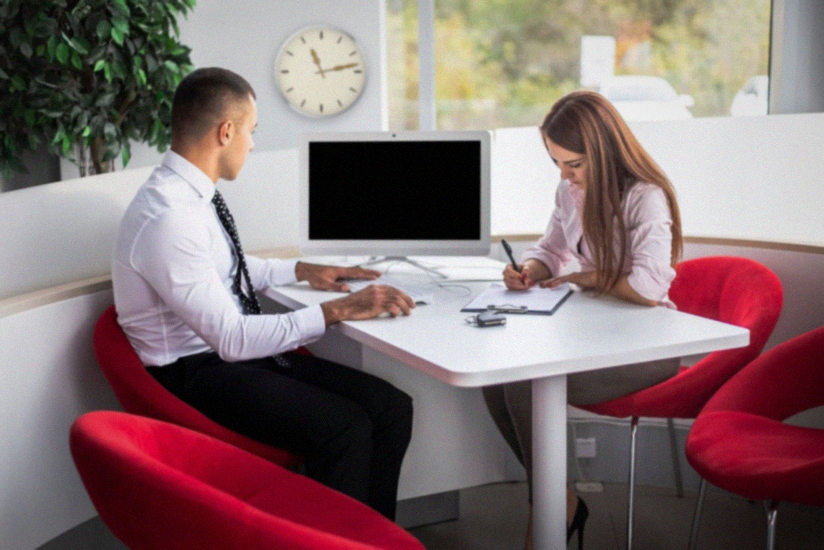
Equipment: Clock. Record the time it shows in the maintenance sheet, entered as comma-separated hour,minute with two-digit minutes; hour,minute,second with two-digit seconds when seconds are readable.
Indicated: 11,13
